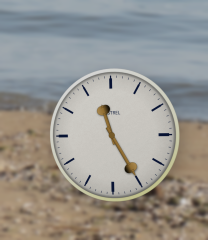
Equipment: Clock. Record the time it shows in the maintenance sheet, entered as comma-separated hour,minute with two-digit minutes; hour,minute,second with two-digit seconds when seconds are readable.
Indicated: 11,25
